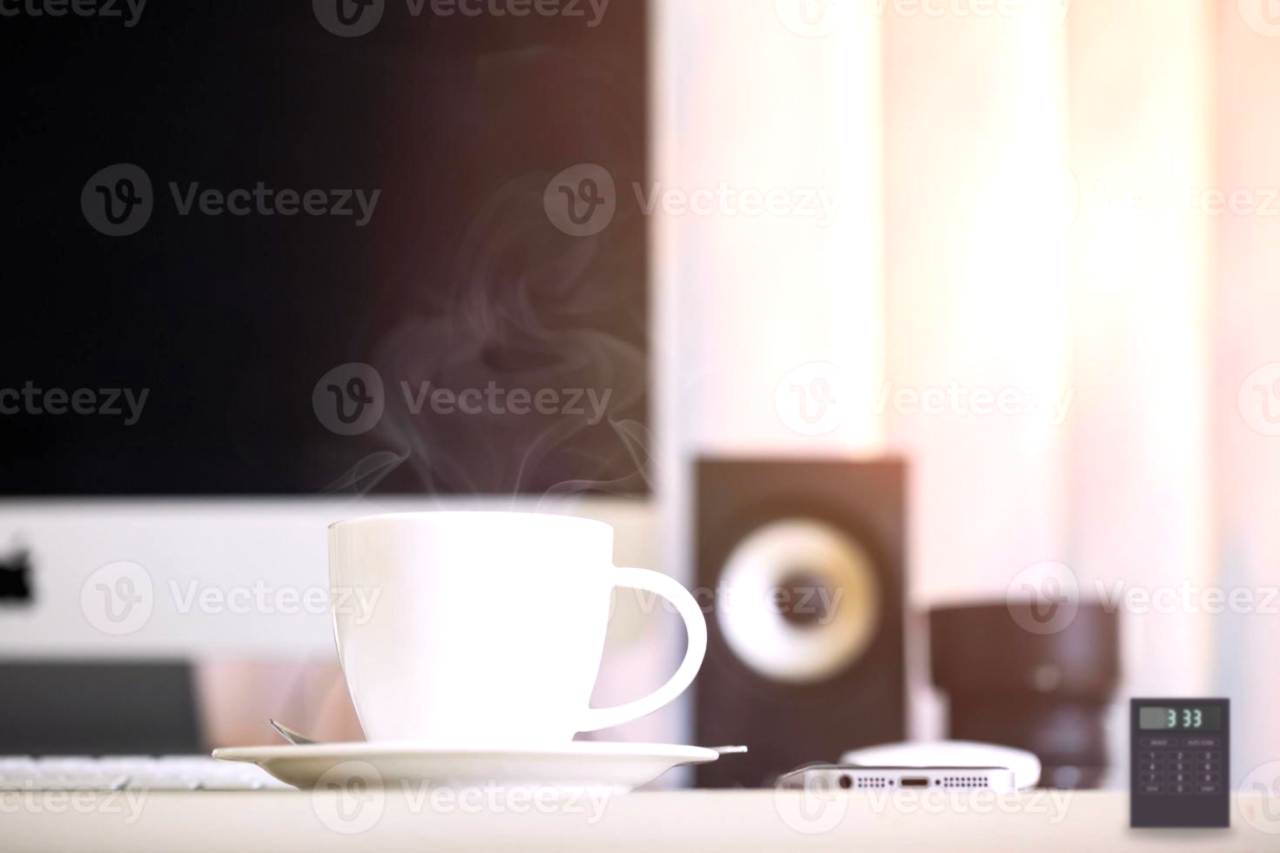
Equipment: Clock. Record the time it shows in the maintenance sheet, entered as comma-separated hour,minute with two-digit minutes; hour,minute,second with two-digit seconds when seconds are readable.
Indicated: 3,33
